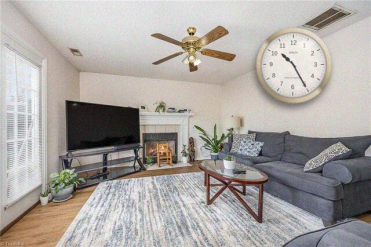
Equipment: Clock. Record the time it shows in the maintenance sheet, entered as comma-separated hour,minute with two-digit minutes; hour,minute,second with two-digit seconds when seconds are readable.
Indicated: 10,25
